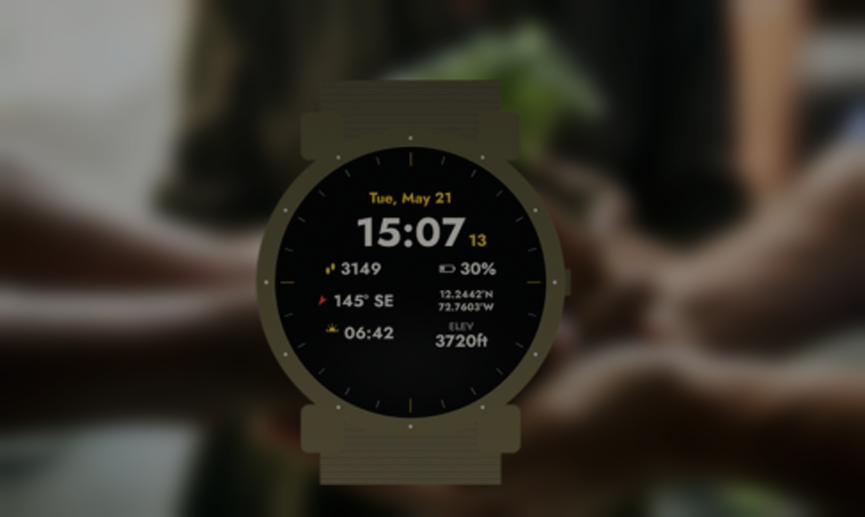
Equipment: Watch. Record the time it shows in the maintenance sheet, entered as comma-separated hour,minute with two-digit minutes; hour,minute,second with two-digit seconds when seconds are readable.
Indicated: 15,07,13
